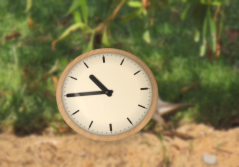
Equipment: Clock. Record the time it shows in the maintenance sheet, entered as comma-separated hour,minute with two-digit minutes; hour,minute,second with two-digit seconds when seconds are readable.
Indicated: 10,45
